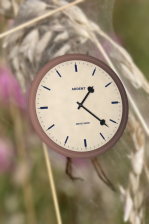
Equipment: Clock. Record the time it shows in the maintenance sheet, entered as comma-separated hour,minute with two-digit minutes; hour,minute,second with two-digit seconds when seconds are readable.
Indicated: 1,22
